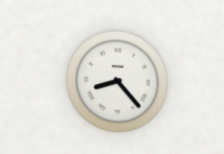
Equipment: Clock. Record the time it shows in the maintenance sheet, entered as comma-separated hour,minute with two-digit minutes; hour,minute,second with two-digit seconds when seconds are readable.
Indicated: 8,23
